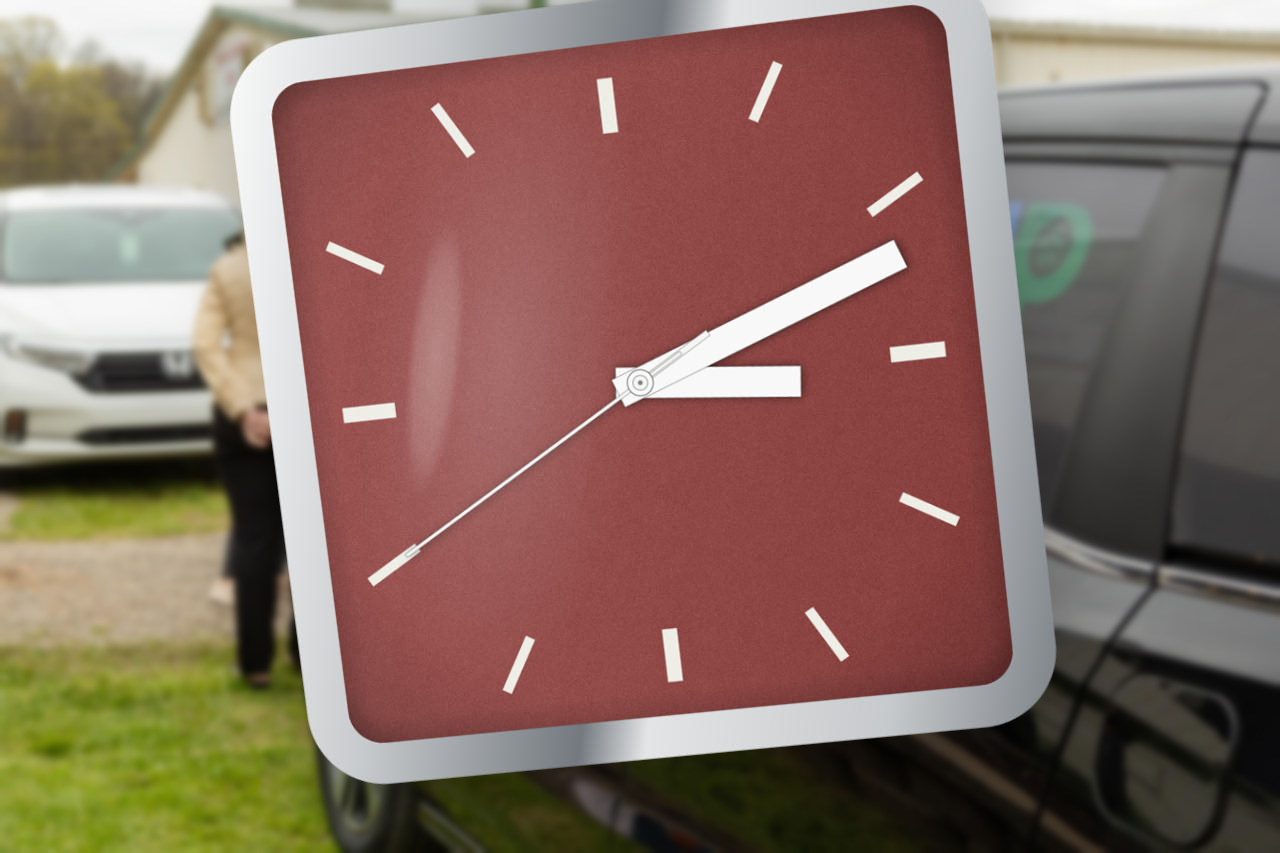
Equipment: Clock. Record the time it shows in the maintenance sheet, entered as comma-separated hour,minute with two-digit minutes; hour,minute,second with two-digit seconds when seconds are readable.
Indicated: 3,11,40
